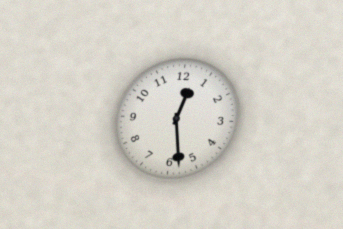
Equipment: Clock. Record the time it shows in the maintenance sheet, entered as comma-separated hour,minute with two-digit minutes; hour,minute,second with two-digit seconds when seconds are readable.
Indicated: 12,28
